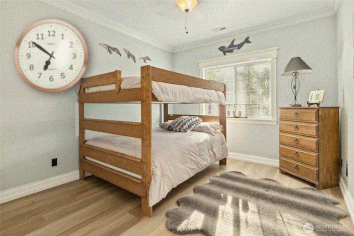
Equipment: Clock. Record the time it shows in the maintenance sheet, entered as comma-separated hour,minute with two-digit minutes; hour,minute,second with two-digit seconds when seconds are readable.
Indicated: 6,51
